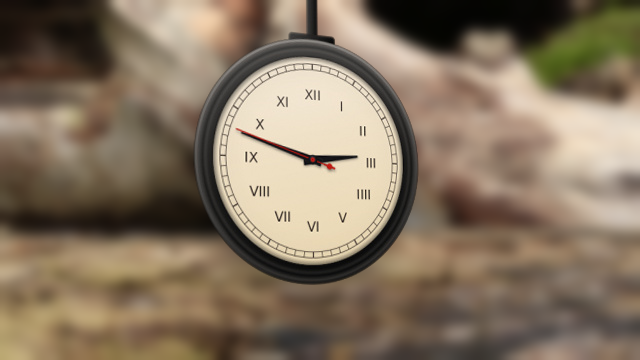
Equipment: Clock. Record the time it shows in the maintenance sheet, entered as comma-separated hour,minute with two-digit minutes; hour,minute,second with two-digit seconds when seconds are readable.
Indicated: 2,47,48
